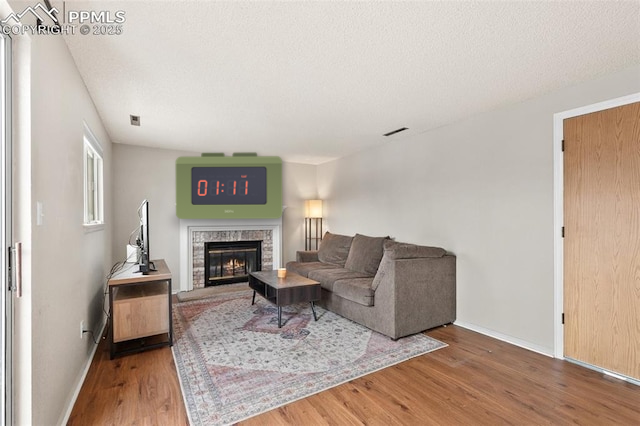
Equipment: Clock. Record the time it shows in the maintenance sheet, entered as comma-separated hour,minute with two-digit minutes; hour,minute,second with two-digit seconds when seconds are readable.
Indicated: 1,11
